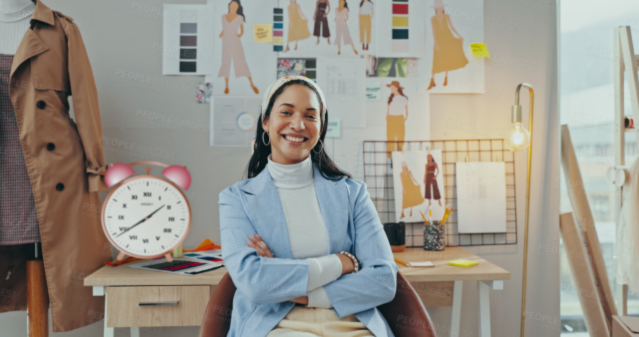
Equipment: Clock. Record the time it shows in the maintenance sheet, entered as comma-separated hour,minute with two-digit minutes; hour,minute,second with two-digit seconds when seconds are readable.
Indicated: 1,39
